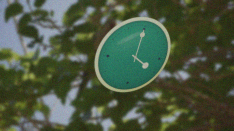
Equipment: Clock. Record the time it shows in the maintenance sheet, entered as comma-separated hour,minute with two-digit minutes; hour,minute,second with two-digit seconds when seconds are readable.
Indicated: 4,00
